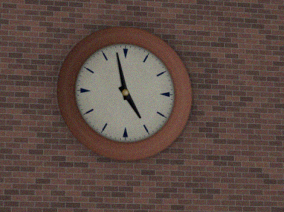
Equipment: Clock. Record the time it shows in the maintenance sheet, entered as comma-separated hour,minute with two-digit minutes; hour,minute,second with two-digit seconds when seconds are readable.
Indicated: 4,58
